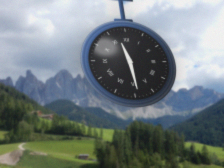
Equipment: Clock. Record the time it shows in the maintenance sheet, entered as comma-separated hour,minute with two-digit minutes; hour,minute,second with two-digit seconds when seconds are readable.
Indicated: 11,29
